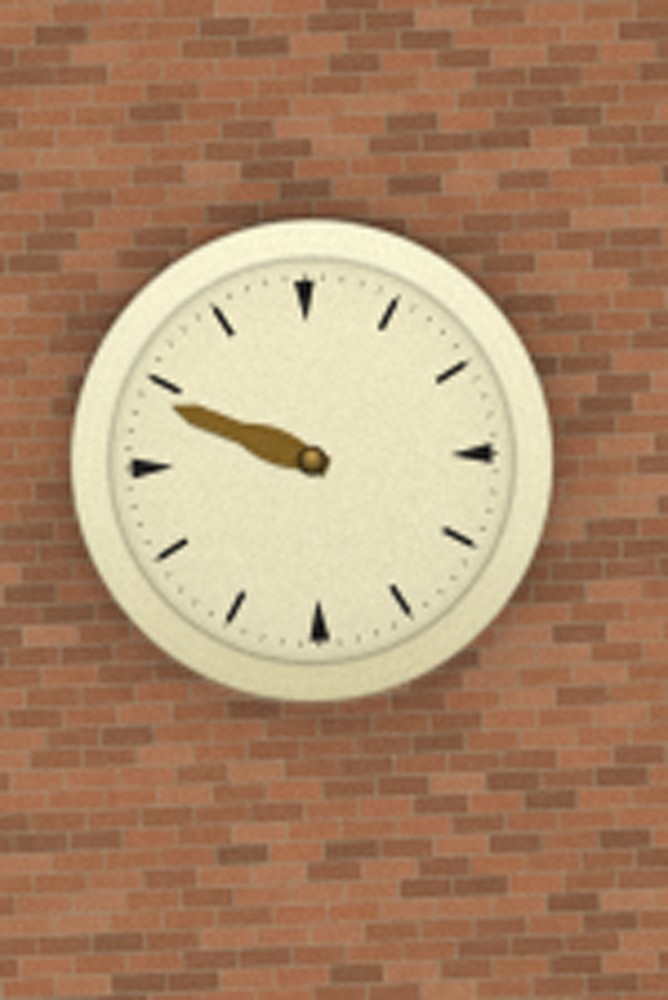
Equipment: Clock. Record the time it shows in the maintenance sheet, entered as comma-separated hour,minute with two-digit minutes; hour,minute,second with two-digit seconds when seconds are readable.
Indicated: 9,49
